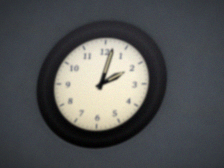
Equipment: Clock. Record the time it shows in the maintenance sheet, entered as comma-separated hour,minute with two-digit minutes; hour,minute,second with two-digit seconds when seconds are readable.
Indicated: 2,02
